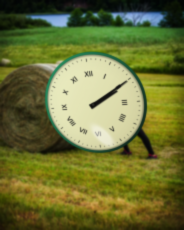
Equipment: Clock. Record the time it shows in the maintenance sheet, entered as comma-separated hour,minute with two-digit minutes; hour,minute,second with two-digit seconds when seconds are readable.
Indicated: 2,10
